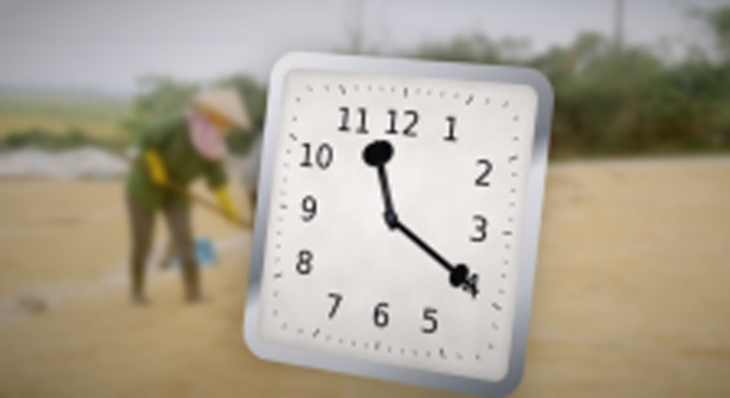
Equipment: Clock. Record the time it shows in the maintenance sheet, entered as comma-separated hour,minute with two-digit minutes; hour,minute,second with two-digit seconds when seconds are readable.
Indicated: 11,20
